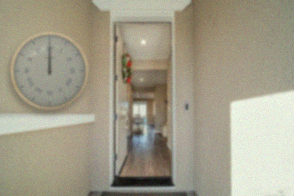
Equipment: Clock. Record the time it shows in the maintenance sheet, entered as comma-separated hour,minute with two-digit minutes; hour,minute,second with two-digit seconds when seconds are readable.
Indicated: 12,00
